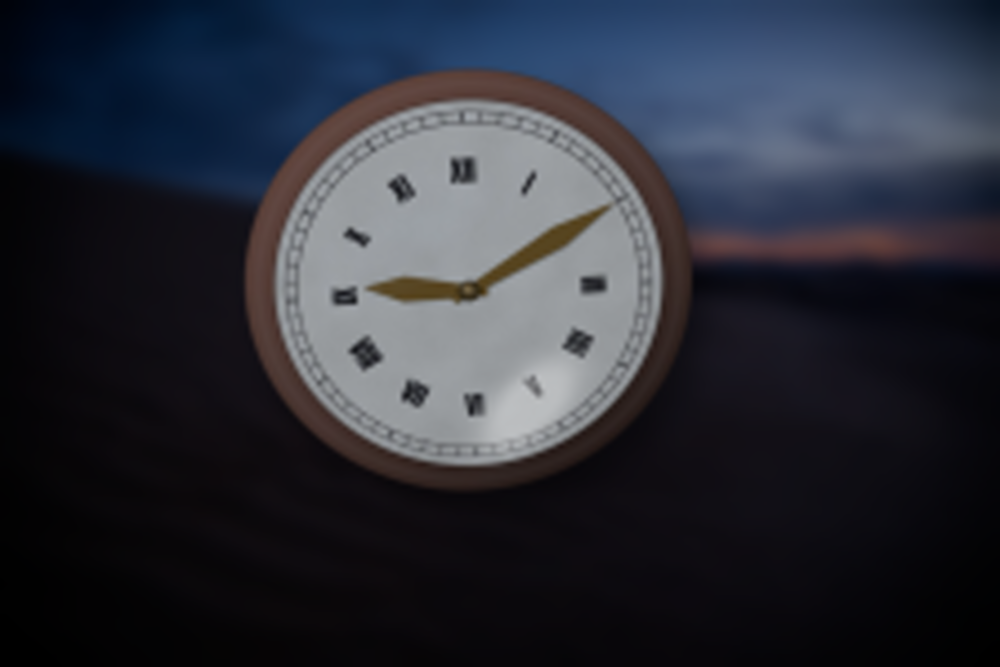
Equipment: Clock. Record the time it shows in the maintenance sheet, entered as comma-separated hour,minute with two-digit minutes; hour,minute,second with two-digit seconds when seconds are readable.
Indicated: 9,10
